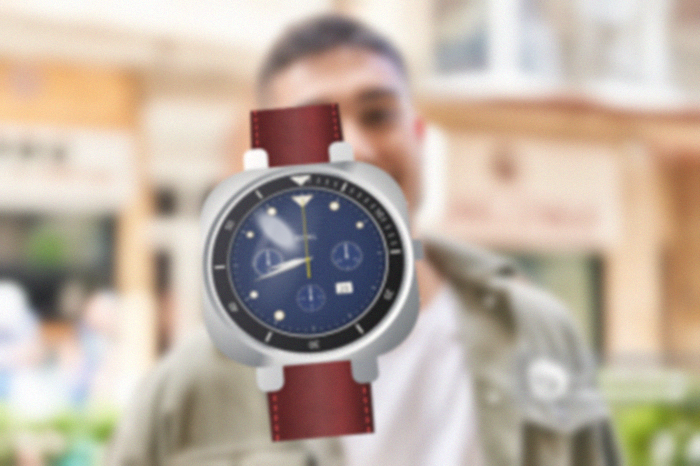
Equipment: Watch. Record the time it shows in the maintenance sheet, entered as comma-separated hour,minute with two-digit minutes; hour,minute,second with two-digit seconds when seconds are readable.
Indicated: 8,42
